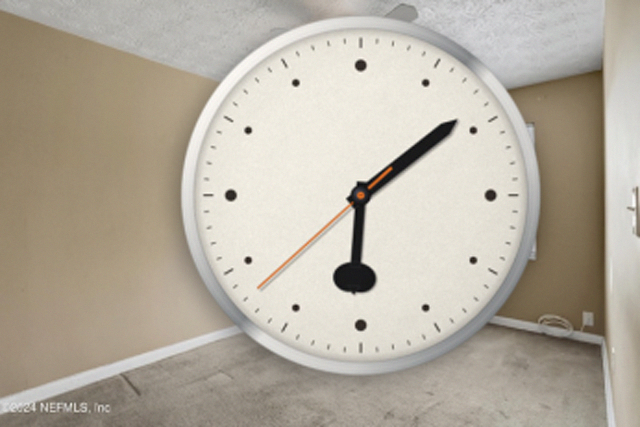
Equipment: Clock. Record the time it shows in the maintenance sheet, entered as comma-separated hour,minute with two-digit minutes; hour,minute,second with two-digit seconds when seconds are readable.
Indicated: 6,08,38
